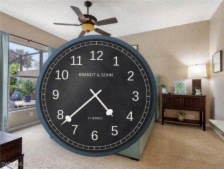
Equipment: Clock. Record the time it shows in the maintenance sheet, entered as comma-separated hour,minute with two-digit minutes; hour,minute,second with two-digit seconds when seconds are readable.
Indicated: 4,38
